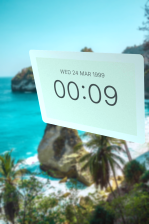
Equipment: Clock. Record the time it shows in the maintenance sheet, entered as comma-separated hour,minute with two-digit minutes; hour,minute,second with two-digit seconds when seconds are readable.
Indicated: 0,09
